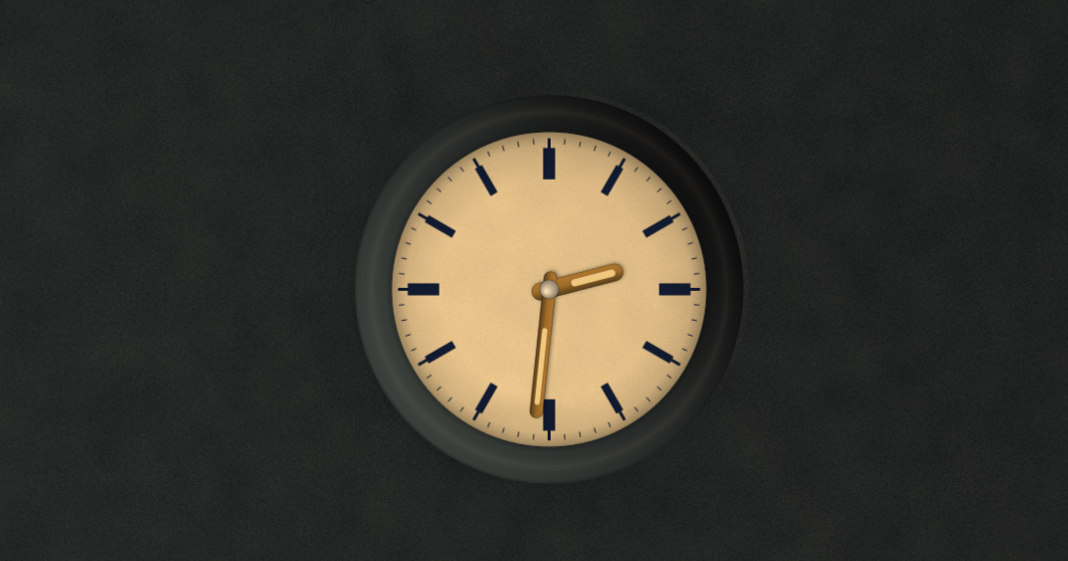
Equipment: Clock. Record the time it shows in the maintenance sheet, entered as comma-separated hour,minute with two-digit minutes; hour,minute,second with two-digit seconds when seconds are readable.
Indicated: 2,31
